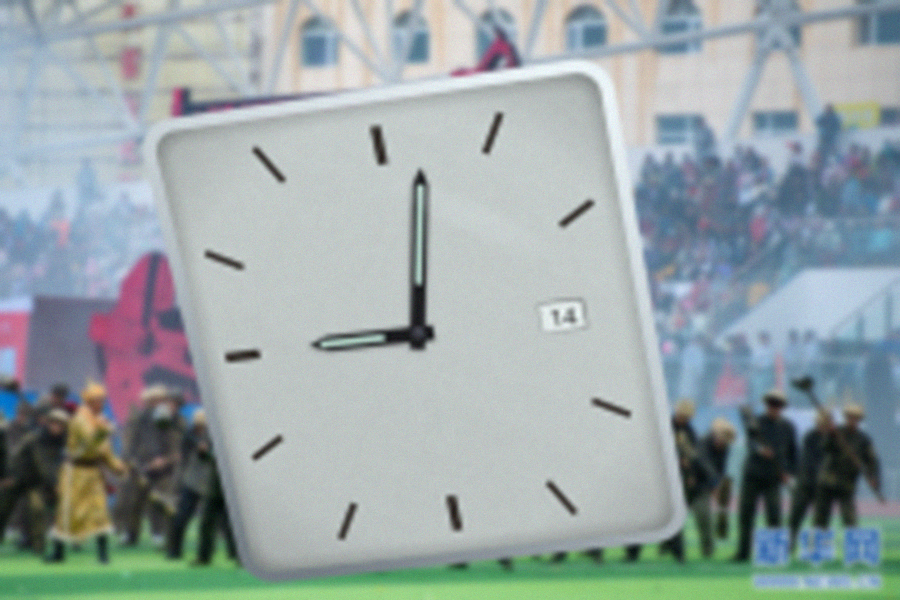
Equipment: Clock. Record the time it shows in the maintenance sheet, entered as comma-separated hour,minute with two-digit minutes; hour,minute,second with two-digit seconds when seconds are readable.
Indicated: 9,02
